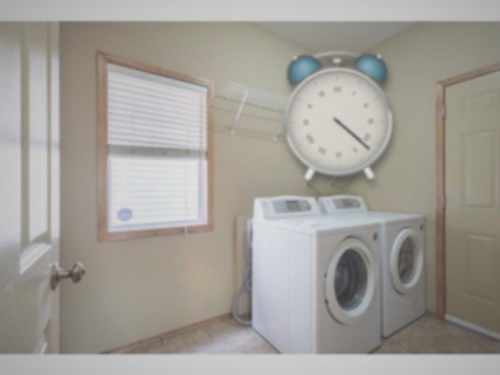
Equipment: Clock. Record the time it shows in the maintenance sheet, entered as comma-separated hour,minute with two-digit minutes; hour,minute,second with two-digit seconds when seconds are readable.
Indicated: 4,22
